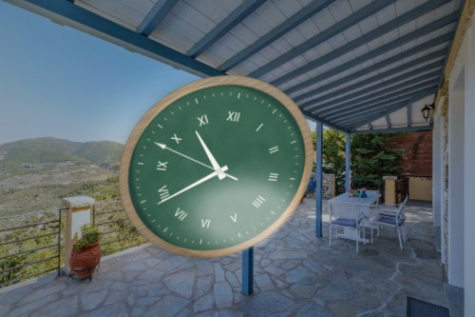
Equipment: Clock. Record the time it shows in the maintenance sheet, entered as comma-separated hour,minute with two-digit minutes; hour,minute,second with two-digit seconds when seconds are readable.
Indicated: 10,38,48
